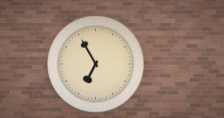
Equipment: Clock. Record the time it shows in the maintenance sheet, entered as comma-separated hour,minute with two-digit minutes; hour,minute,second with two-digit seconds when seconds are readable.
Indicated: 6,55
